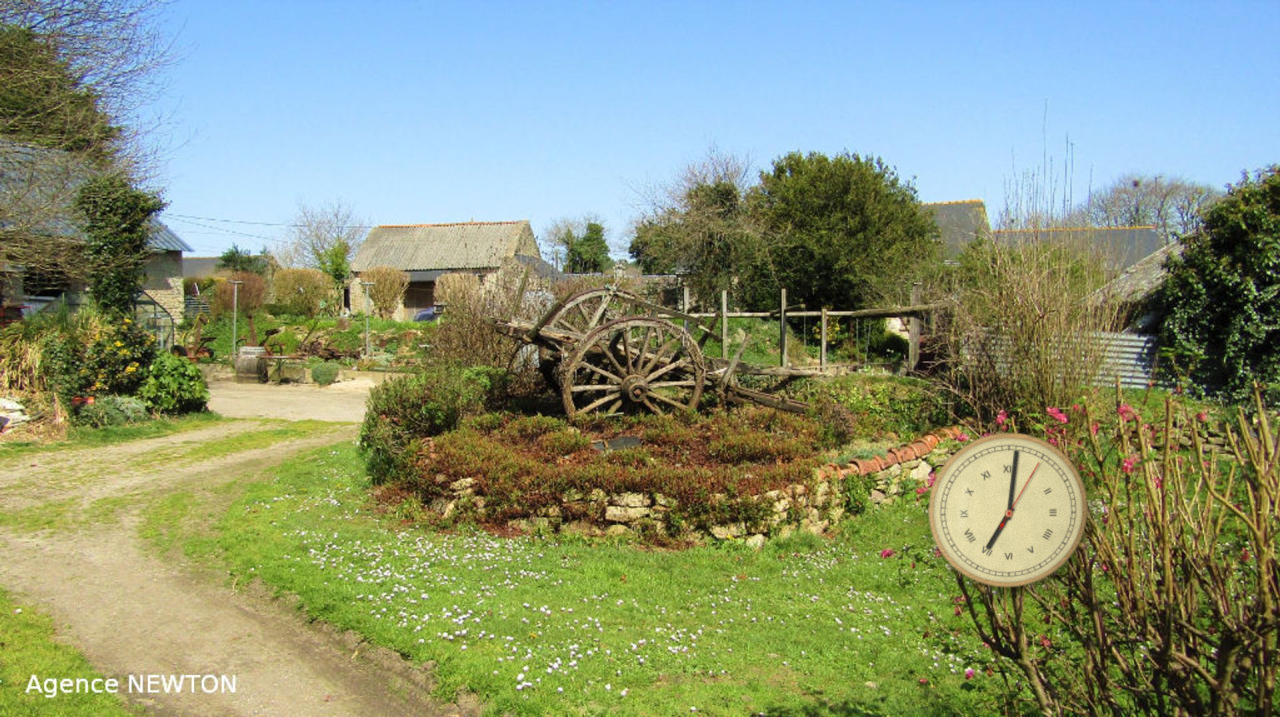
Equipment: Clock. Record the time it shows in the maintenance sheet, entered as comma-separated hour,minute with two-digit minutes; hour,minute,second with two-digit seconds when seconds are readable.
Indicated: 7,01,05
